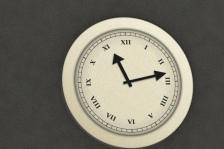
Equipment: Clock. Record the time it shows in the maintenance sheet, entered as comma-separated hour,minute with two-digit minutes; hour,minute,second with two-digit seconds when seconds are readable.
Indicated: 11,13
